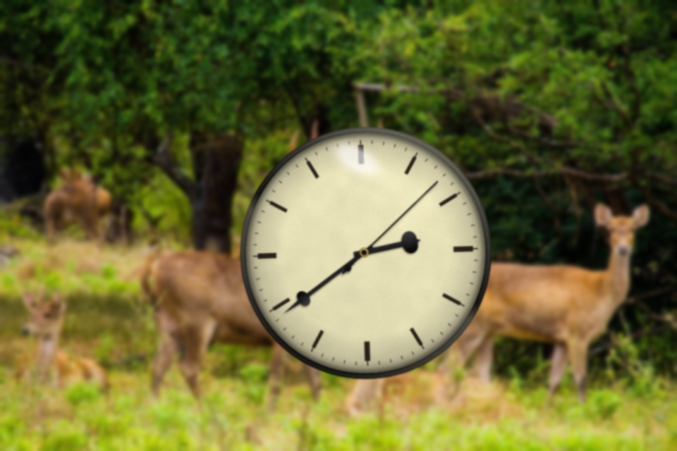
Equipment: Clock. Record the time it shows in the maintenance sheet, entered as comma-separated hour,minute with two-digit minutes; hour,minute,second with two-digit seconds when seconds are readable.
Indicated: 2,39,08
